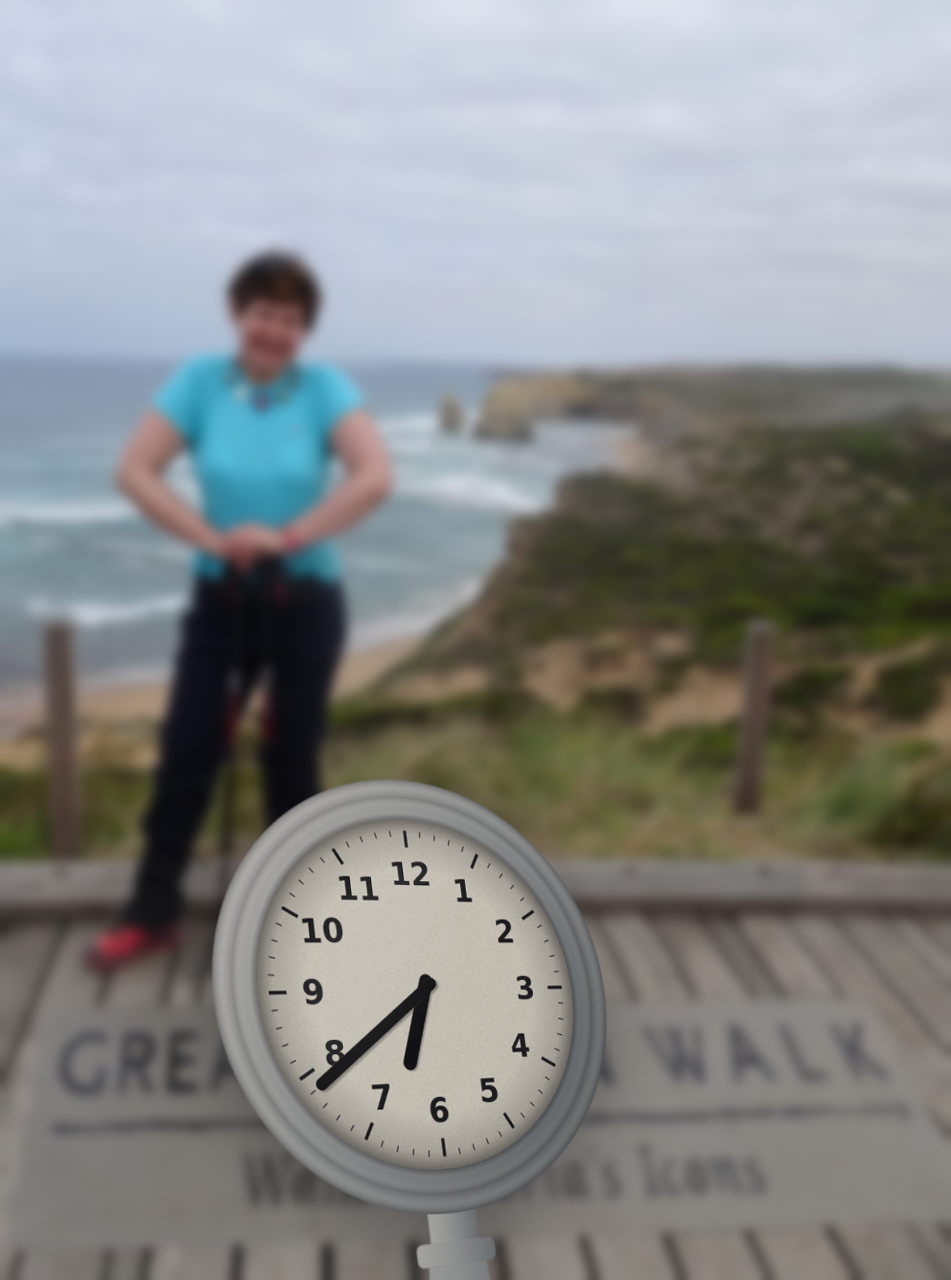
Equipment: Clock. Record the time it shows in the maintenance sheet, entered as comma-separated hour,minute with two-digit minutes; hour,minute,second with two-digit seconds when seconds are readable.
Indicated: 6,39
